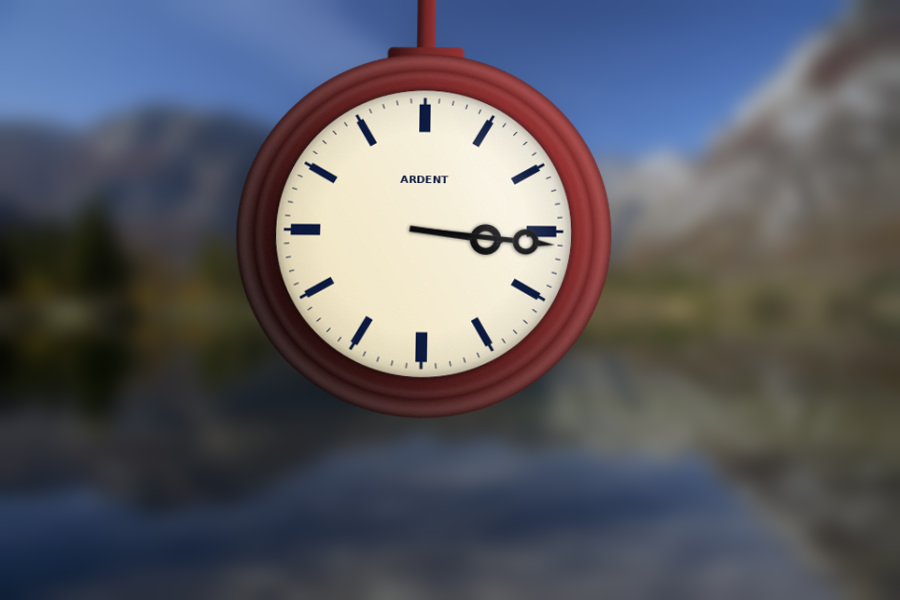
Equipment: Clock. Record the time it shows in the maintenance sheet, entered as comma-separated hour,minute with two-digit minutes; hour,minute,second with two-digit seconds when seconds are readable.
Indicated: 3,16
